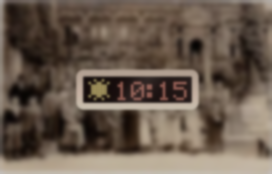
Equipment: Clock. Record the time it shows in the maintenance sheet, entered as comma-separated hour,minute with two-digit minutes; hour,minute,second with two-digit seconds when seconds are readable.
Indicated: 10,15
